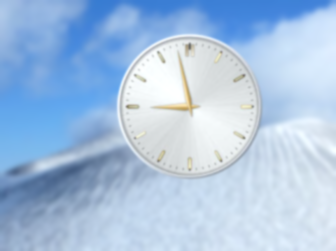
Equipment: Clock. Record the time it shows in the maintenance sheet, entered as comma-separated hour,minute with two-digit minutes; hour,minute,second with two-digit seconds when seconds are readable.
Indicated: 8,58
